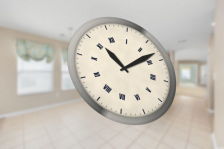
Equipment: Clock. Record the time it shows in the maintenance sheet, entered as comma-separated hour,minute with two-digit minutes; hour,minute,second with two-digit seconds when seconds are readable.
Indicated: 11,13
